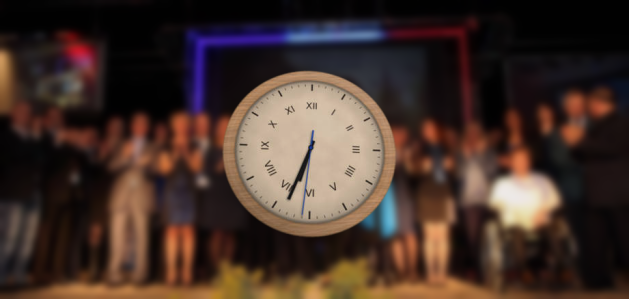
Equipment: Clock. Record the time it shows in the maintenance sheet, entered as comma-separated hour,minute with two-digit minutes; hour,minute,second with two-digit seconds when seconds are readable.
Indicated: 6,33,31
